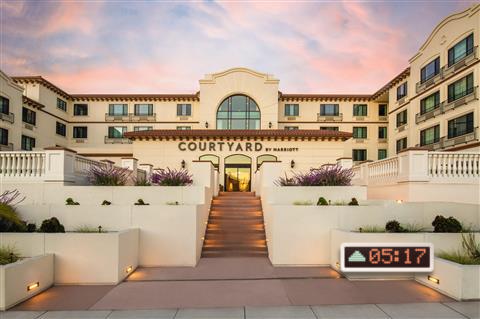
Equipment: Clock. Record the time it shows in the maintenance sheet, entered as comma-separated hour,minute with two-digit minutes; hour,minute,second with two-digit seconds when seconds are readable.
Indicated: 5,17
